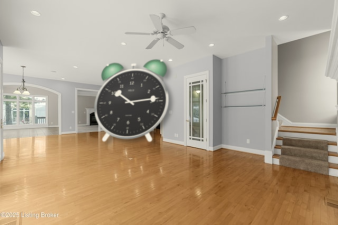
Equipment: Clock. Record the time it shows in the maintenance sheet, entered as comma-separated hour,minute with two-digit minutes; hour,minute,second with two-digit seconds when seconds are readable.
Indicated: 10,14
